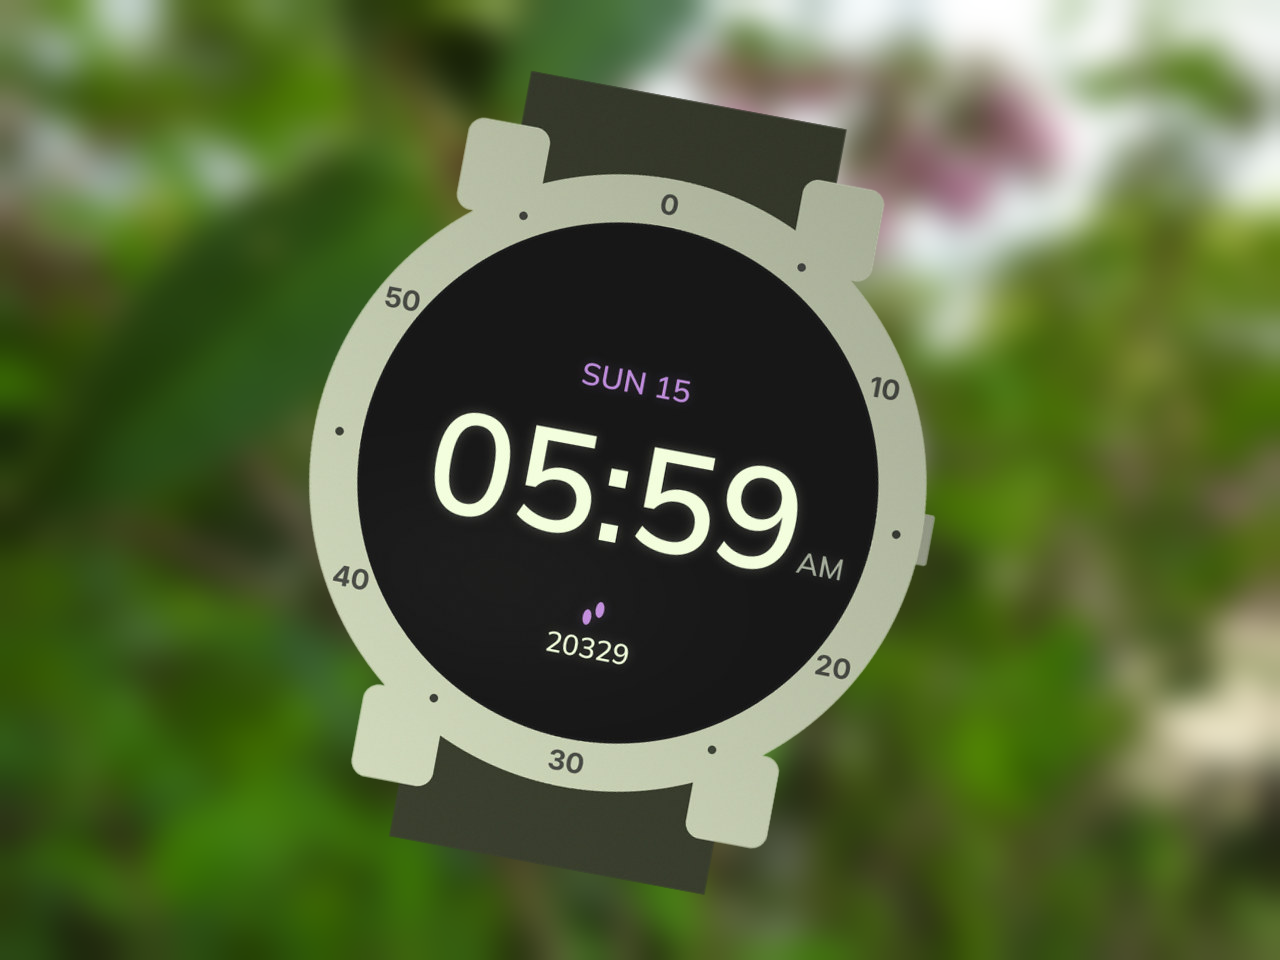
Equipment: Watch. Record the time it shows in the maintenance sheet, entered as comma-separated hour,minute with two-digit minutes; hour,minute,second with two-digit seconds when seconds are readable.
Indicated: 5,59
